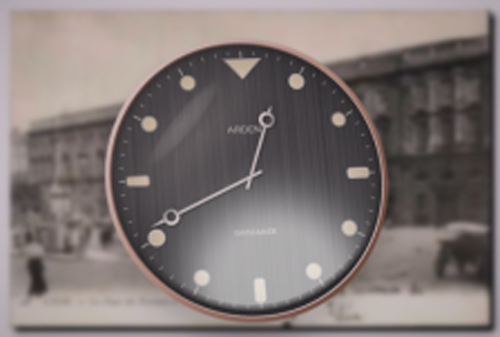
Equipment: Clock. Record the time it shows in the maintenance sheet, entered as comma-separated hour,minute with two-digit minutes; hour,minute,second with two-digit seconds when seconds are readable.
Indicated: 12,41
